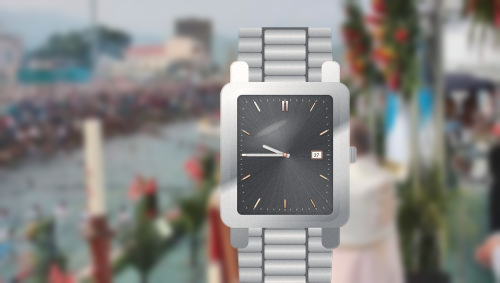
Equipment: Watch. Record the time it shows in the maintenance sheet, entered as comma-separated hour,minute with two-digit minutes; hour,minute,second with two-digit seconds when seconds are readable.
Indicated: 9,45
